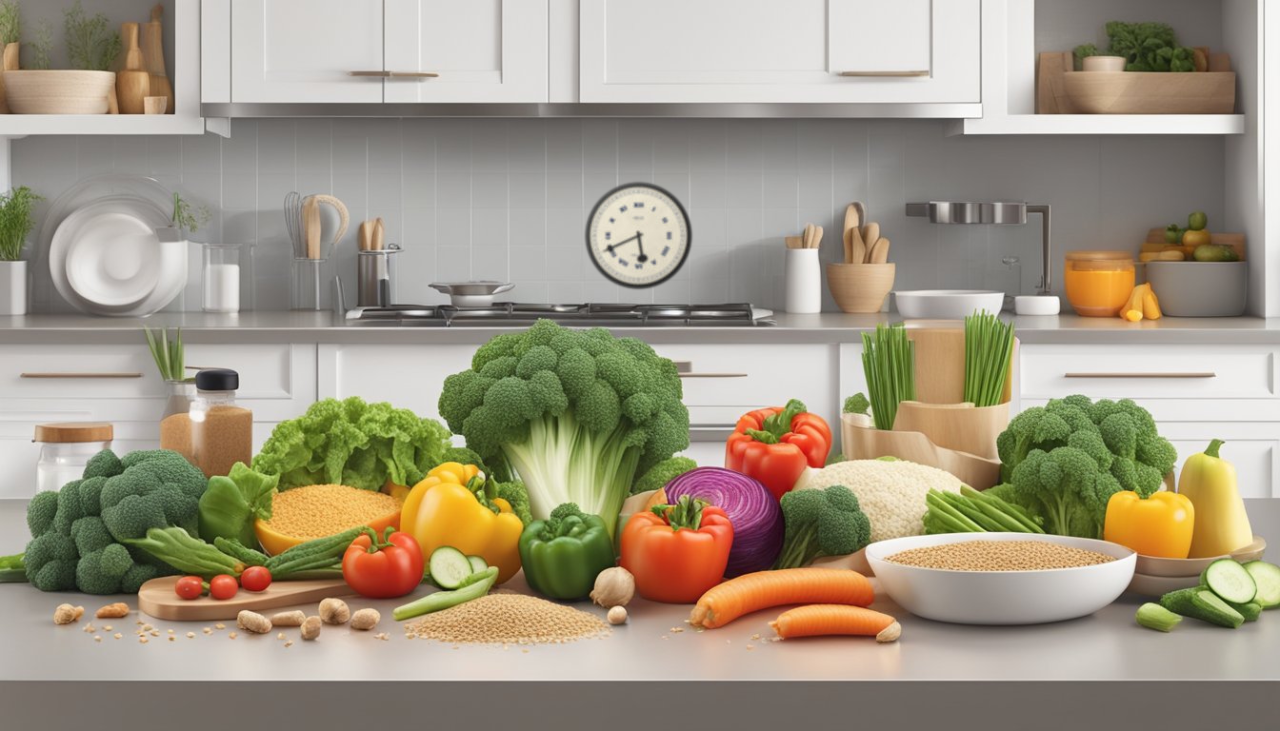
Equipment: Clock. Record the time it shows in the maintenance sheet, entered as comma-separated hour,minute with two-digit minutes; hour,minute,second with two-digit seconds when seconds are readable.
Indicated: 5,41
